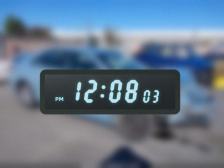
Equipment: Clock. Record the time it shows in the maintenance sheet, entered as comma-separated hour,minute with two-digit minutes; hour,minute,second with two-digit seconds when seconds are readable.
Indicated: 12,08,03
